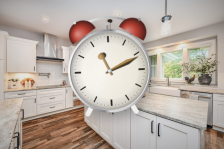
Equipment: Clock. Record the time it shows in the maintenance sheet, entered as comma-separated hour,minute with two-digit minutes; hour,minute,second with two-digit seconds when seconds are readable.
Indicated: 11,11
